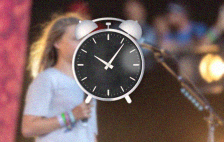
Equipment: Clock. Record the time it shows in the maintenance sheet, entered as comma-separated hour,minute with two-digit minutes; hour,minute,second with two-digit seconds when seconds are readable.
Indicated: 10,06
